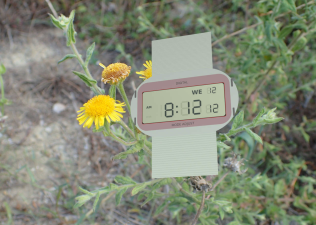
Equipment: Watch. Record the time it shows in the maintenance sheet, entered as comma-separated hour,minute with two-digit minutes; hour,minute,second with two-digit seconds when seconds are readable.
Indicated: 8,12,12
